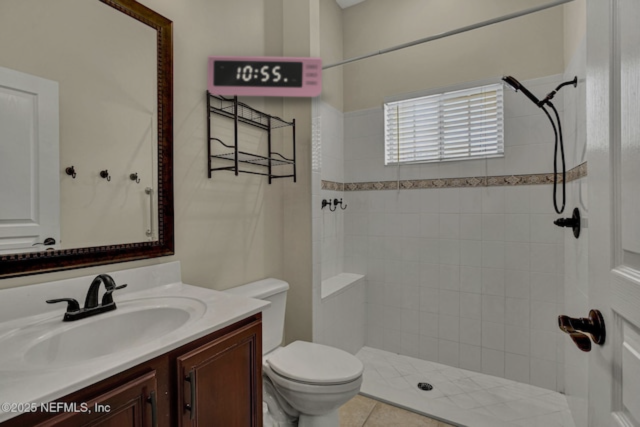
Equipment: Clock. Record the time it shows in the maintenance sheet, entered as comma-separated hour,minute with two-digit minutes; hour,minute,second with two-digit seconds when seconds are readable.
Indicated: 10,55
